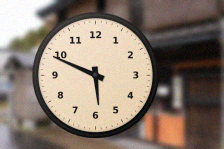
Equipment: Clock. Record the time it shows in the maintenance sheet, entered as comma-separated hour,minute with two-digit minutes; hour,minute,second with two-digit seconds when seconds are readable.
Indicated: 5,49
